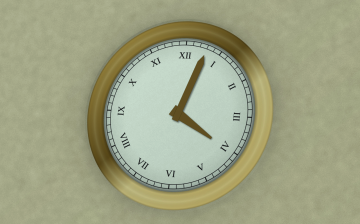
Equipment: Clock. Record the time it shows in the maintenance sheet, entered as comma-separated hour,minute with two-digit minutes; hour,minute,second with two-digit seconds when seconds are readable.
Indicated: 4,03
